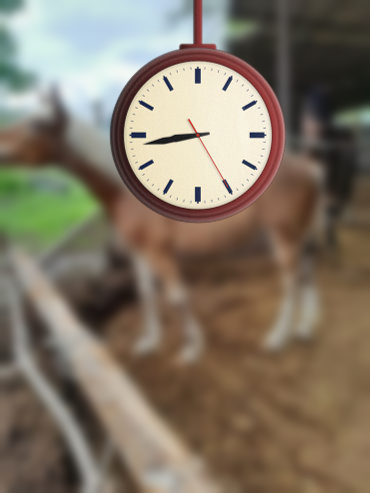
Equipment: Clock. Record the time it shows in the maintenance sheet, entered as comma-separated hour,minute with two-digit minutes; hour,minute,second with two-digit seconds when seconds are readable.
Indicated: 8,43,25
